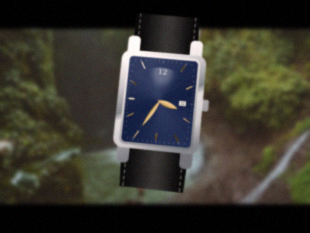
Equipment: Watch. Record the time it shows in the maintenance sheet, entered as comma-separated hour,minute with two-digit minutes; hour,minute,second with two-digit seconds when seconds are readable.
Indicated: 3,35
